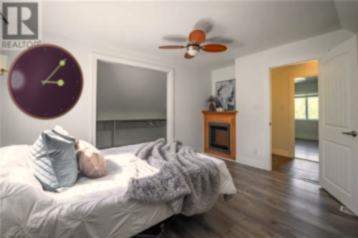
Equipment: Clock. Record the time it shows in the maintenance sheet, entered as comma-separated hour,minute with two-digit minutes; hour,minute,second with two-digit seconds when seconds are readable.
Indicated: 3,07
